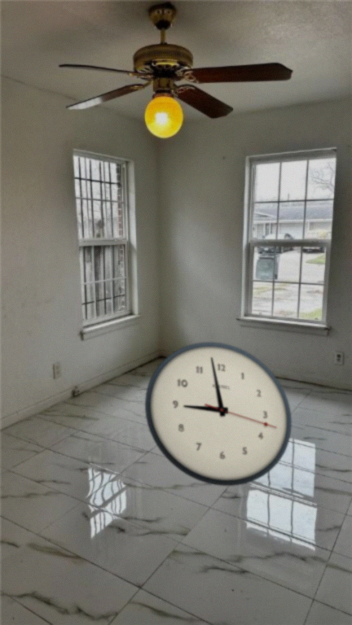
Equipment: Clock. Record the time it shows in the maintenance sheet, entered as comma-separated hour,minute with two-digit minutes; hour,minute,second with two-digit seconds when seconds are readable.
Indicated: 8,58,17
